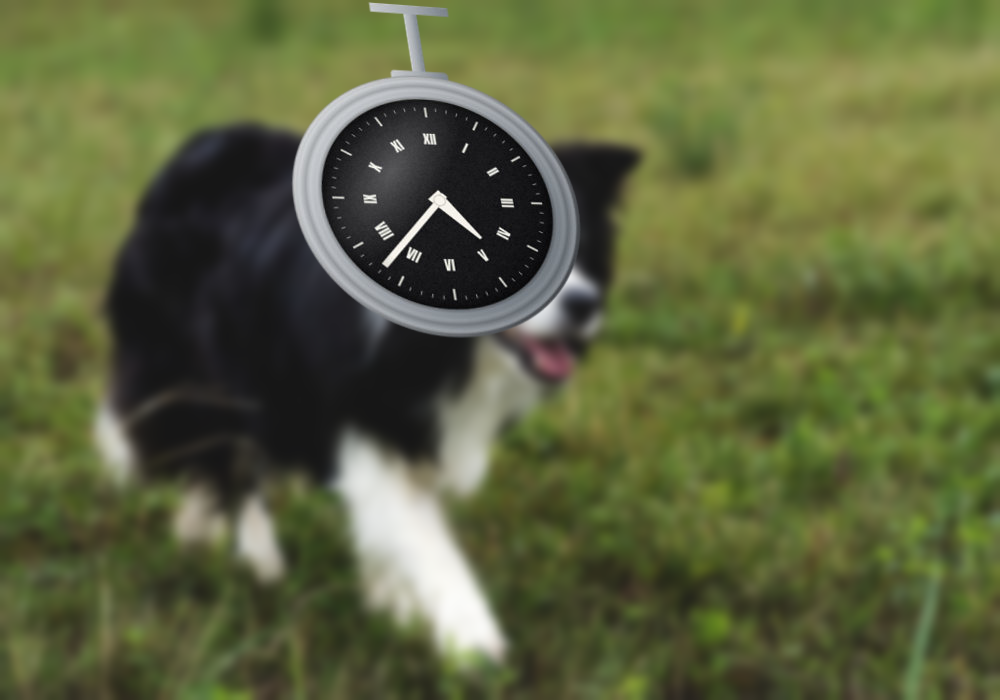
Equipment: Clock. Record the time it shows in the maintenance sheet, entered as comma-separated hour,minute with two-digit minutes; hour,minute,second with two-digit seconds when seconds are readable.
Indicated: 4,37
